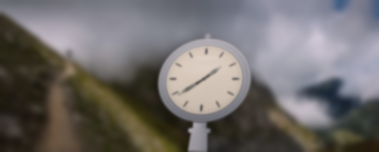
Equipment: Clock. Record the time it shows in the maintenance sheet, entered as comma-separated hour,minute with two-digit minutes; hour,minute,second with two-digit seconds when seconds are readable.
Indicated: 1,39
